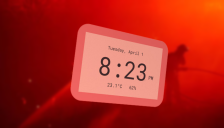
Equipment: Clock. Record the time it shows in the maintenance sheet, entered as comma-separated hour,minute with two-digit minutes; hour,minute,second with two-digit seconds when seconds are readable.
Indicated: 8,23
